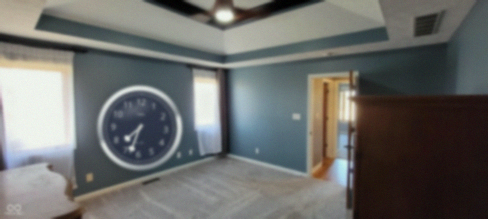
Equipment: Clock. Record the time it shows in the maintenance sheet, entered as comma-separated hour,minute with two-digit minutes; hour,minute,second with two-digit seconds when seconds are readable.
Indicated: 7,33
